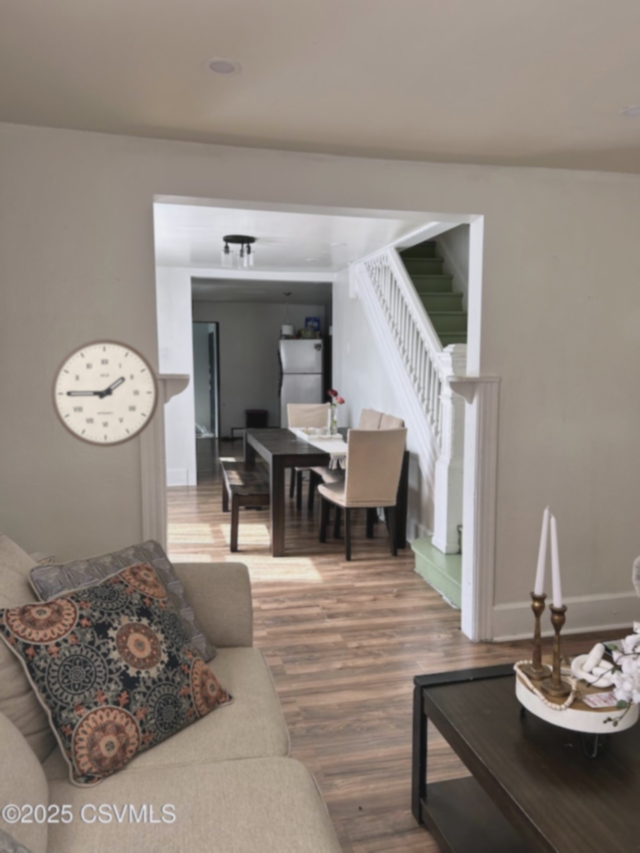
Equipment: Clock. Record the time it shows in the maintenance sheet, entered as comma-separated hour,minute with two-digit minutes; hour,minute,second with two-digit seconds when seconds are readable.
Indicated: 1,45
